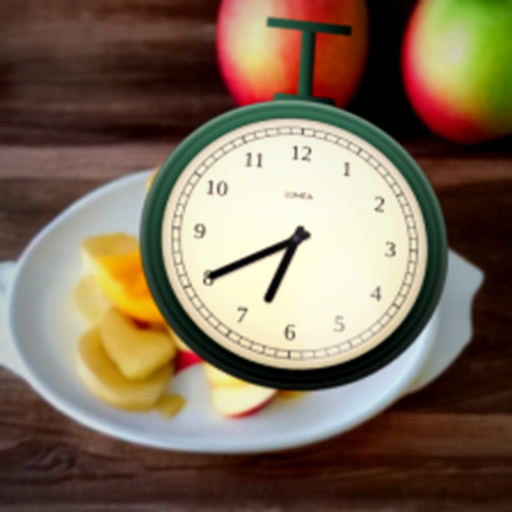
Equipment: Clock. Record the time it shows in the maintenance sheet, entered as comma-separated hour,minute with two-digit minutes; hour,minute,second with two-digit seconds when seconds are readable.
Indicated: 6,40
